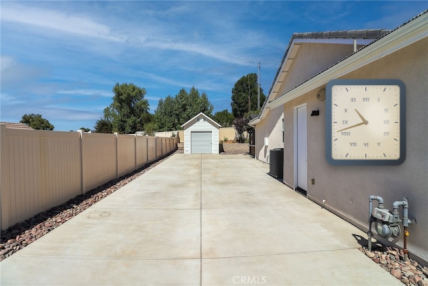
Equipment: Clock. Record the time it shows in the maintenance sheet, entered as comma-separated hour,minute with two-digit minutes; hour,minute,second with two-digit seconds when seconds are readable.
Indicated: 10,42
